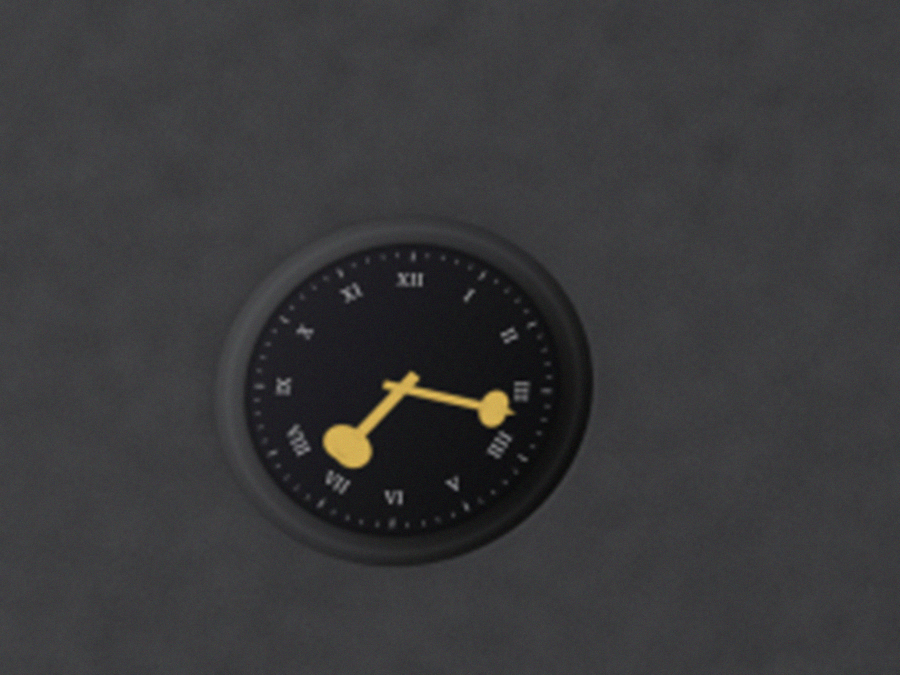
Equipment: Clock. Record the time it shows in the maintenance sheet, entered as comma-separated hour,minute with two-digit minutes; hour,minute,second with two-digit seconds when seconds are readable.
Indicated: 7,17
